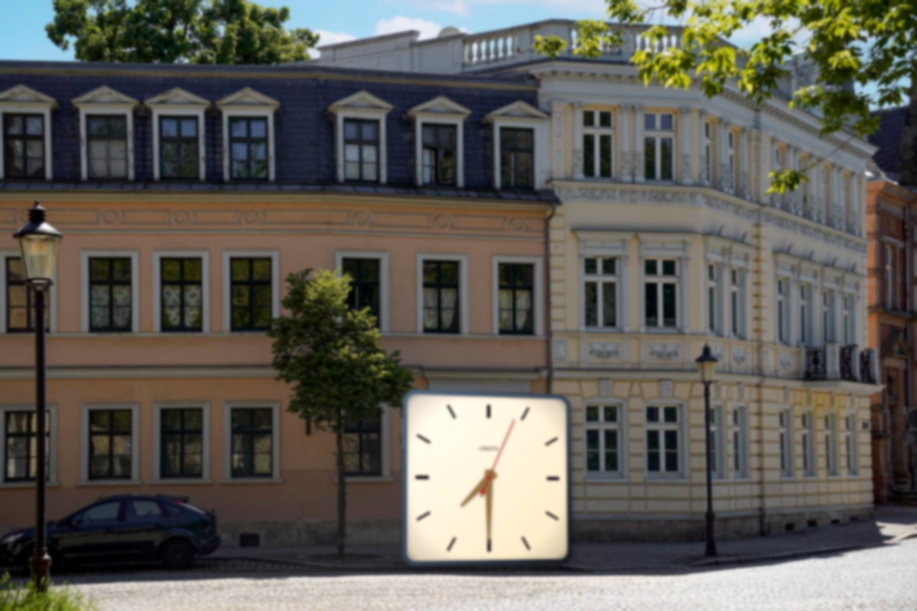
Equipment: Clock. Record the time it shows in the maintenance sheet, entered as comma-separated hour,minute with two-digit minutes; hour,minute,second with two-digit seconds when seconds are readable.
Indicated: 7,30,04
